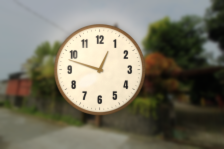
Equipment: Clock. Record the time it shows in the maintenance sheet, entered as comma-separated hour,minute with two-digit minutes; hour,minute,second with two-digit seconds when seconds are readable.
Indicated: 12,48
